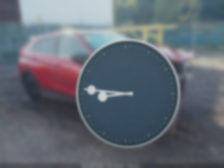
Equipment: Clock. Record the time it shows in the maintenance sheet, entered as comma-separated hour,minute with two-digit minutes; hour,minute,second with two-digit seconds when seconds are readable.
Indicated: 8,46
